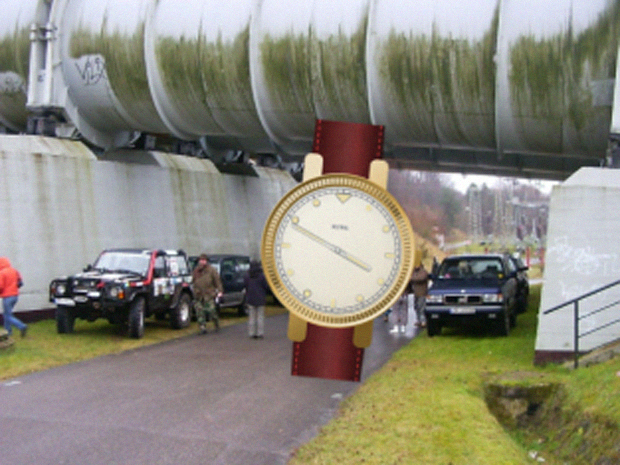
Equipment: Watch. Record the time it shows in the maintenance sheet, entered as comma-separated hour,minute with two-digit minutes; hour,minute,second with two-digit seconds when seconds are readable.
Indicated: 3,49
